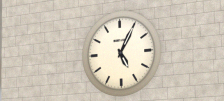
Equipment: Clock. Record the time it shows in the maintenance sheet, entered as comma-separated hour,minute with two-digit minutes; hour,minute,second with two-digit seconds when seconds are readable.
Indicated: 5,05
